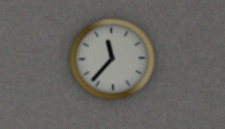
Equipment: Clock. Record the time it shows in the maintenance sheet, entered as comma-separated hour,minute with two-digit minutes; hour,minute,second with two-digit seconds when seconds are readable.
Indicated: 11,37
